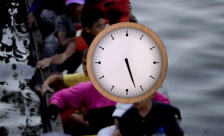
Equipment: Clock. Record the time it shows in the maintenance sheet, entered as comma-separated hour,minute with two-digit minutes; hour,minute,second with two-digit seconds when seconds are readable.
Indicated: 5,27
